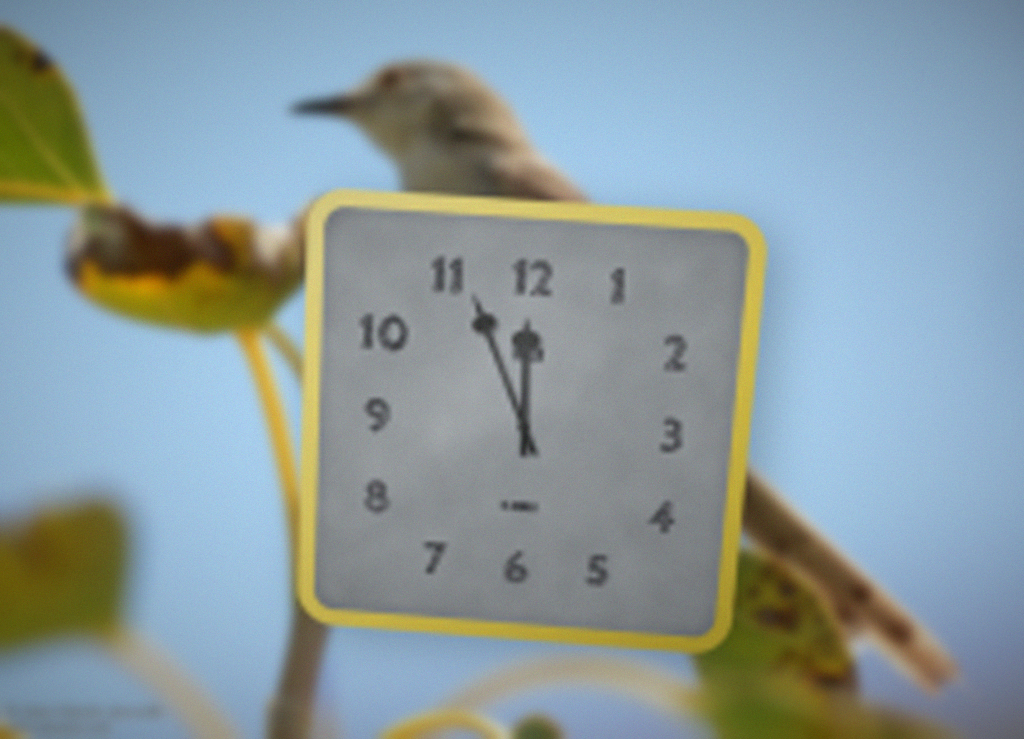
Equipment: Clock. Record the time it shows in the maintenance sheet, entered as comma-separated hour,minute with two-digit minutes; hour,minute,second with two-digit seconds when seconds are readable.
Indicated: 11,56
